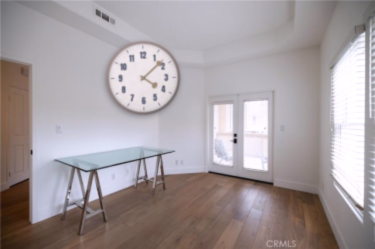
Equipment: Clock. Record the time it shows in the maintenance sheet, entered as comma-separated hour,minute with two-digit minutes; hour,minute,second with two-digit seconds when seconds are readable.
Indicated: 4,08
